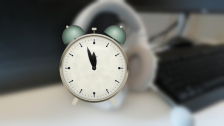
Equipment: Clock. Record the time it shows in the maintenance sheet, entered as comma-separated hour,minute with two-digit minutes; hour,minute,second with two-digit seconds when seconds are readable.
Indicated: 11,57
